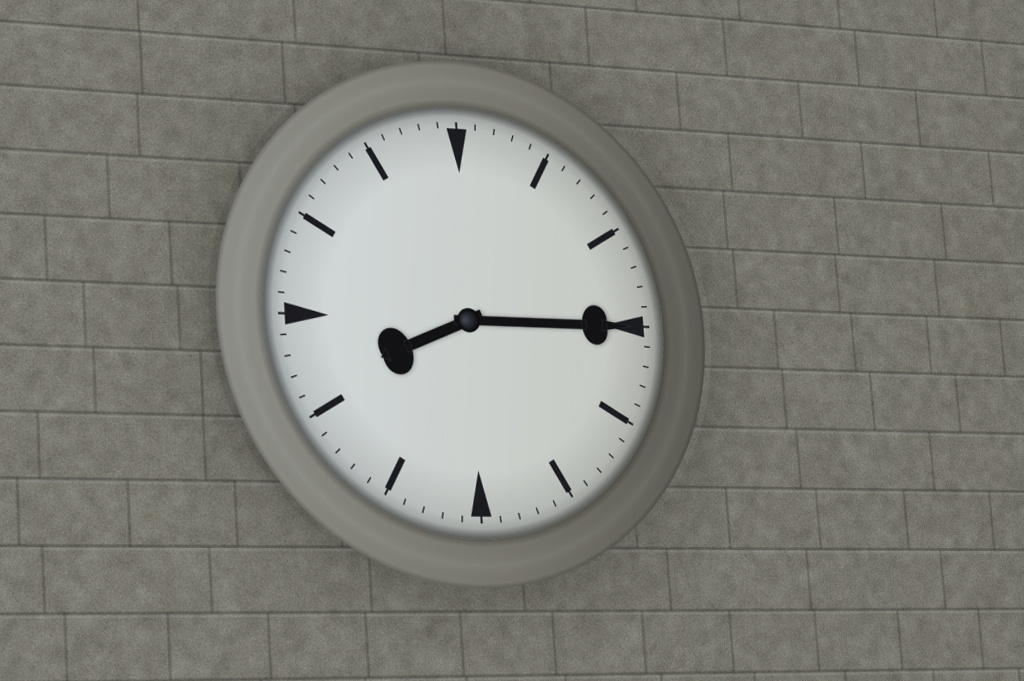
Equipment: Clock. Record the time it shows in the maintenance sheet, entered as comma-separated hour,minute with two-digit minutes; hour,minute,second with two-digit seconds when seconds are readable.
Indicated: 8,15
